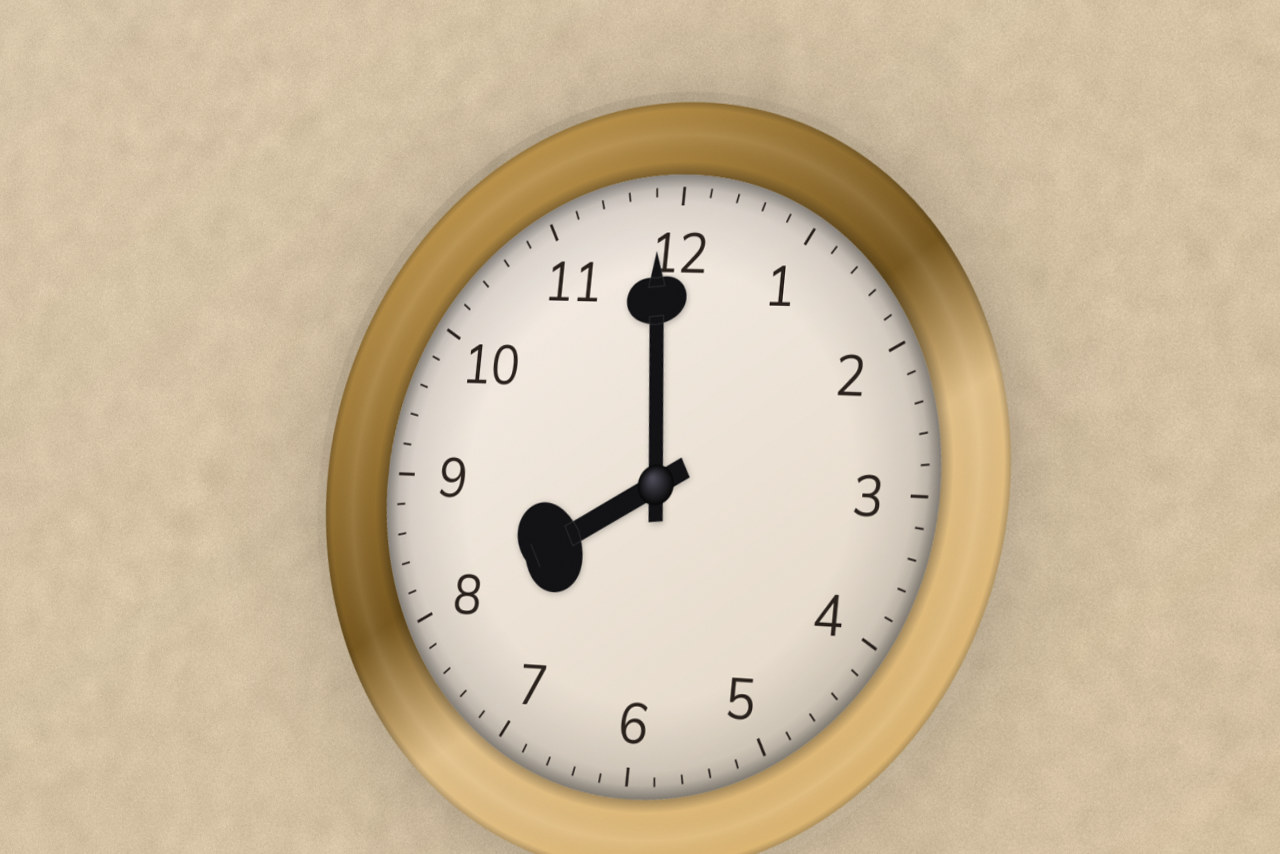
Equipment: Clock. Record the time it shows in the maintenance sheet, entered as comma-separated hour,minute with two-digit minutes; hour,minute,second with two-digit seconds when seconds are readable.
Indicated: 7,59
